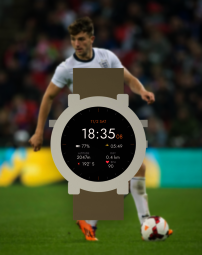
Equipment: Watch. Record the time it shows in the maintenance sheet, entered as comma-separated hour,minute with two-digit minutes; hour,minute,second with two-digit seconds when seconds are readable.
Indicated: 18,35
